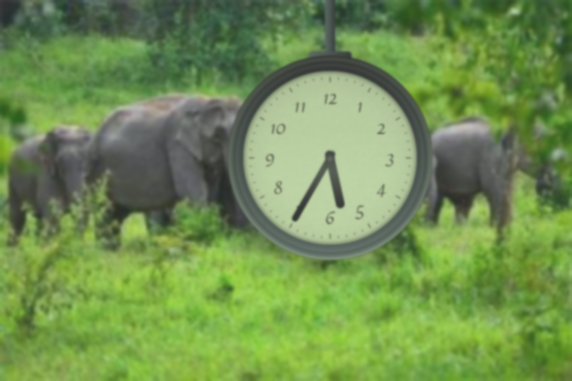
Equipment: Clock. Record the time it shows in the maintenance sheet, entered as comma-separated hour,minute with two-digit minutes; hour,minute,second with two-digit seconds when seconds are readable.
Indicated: 5,35
